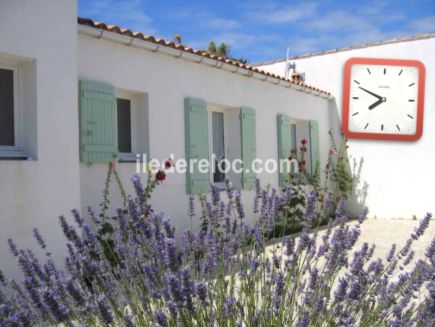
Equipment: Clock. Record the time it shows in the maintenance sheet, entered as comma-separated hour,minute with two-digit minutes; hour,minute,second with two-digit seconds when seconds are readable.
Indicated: 7,49
